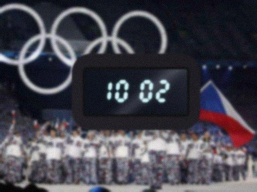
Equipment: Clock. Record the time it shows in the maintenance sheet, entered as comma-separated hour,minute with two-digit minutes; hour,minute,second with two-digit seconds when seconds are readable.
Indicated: 10,02
